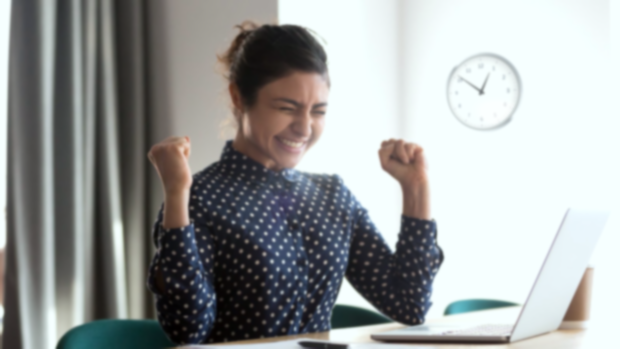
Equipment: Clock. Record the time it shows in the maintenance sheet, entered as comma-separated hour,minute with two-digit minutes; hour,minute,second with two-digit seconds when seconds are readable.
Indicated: 12,51
